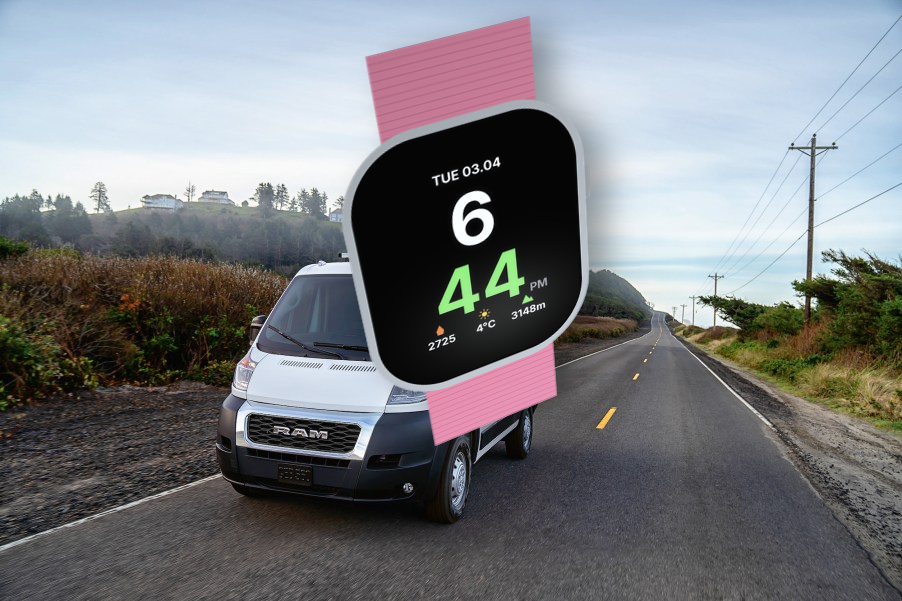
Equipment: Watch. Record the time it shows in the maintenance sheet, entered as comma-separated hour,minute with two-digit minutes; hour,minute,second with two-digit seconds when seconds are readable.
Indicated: 6,44
